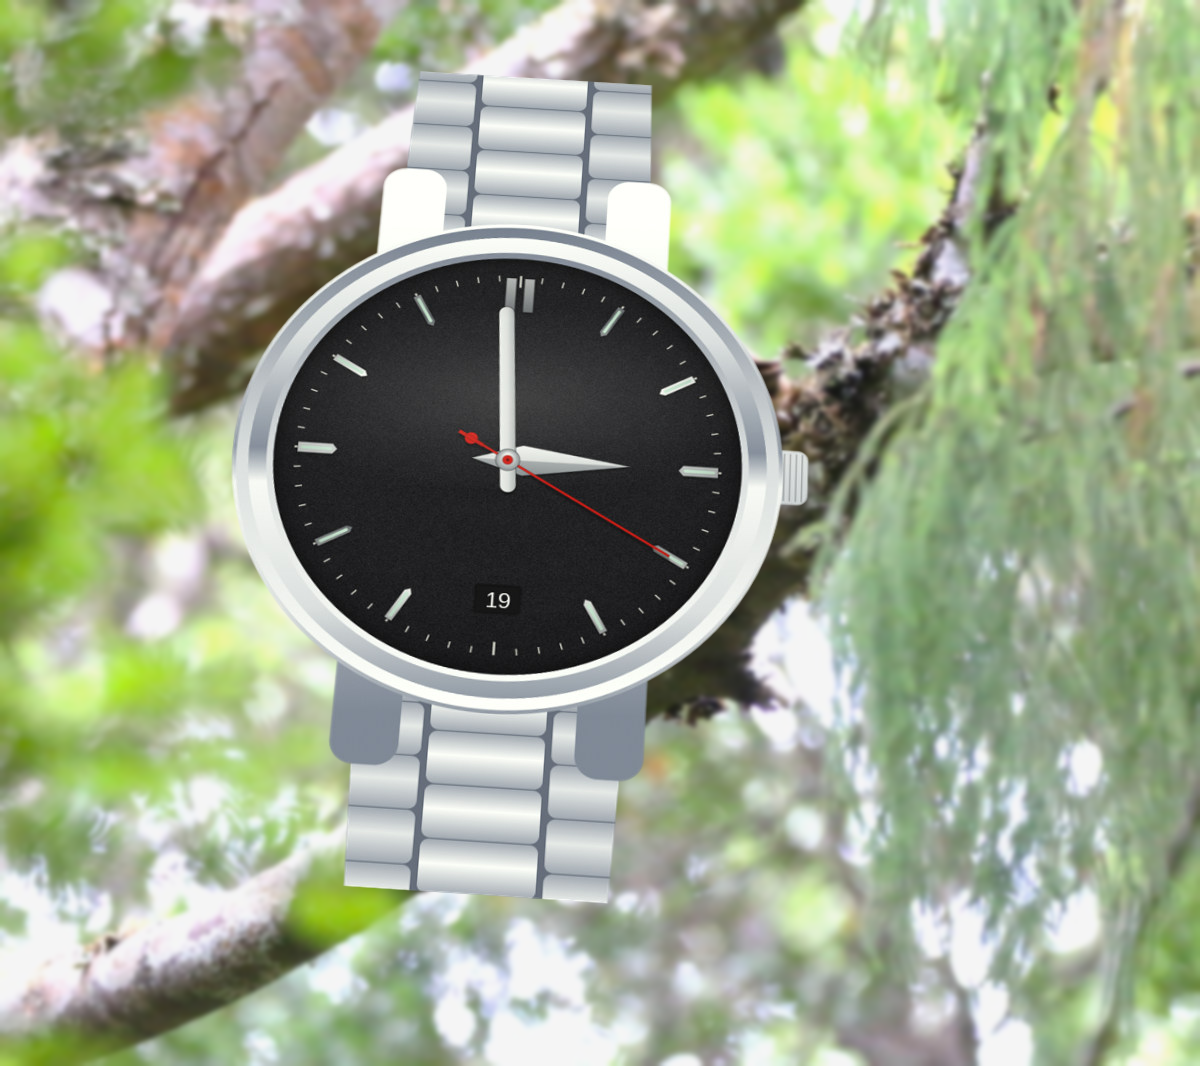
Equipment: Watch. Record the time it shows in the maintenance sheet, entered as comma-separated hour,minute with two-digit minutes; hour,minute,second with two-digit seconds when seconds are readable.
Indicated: 2,59,20
